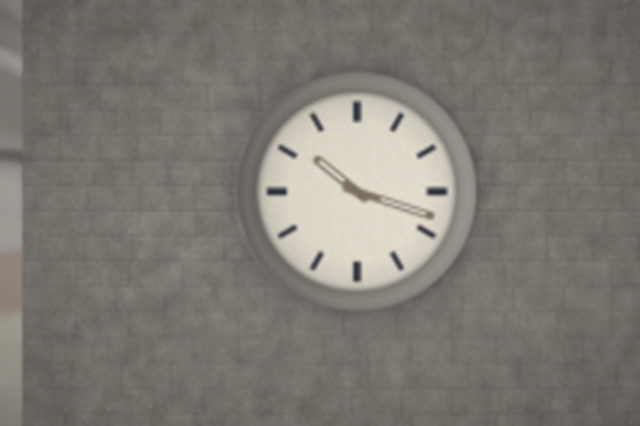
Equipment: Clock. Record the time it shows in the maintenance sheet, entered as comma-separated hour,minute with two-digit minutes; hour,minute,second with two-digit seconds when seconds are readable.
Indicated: 10,18
